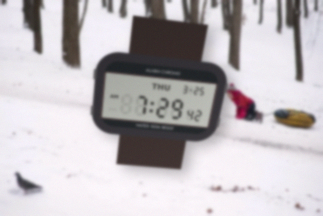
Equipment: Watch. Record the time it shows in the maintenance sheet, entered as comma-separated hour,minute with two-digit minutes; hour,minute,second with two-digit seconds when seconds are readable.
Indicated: 7,29,42
